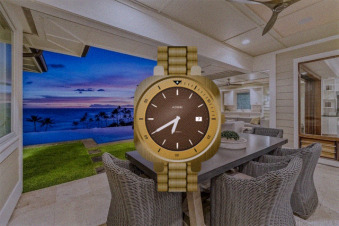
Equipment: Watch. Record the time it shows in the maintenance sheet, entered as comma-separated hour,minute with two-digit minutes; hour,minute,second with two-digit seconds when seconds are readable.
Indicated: 6,40
